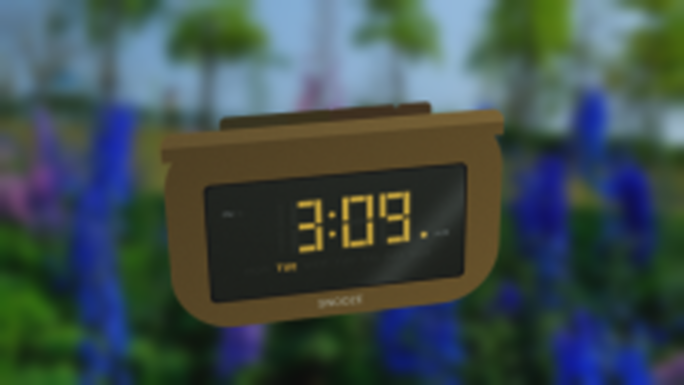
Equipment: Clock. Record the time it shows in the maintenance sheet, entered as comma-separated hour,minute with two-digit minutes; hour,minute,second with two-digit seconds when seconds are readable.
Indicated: 3,09
